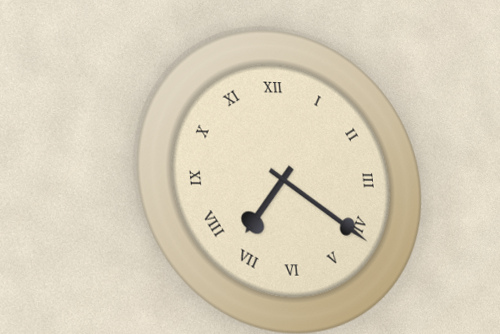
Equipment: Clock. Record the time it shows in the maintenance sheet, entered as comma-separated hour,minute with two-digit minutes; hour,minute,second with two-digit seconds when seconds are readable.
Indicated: 7,21
